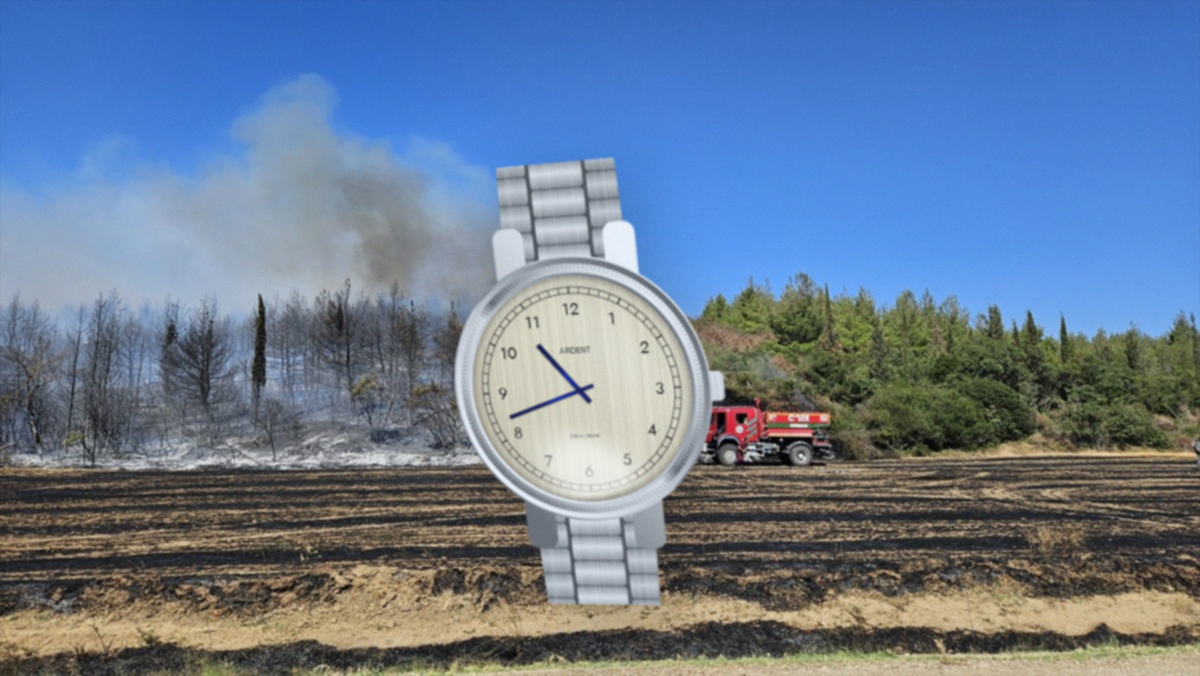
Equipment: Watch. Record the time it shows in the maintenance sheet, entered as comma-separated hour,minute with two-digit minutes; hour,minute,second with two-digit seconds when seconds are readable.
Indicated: 10,42
